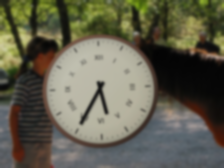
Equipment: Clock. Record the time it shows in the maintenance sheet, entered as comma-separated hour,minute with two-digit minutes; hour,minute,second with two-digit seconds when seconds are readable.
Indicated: 5,35
